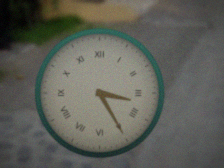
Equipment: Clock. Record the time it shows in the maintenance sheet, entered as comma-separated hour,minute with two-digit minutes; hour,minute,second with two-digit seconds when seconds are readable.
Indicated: 3,25
